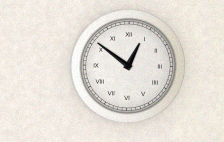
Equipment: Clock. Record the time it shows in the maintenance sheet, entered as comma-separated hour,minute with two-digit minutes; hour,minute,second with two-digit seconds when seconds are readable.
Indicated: 12,51
